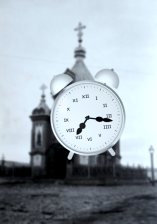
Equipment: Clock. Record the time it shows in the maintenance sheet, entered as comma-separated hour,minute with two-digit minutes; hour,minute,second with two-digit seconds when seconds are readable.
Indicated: 7,17
